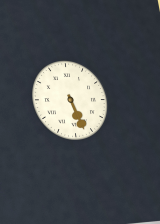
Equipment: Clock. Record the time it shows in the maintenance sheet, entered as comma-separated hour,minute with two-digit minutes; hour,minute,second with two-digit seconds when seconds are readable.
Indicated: 5,27
